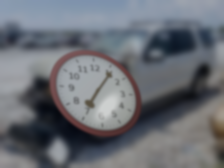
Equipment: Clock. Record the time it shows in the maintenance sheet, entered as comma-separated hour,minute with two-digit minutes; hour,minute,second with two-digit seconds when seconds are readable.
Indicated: 7,06
